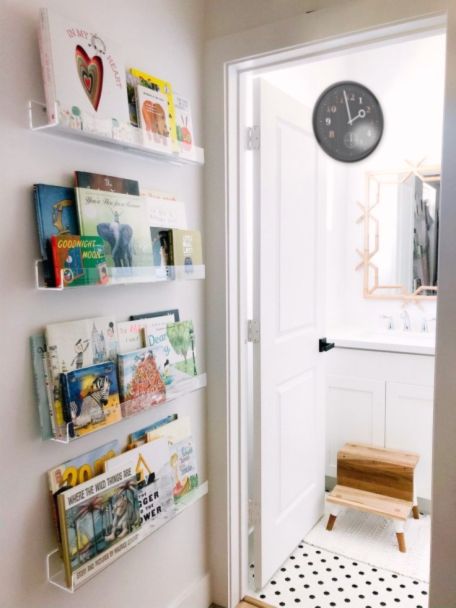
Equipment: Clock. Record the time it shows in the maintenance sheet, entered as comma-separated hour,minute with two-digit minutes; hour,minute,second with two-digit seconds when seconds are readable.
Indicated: 1,58
